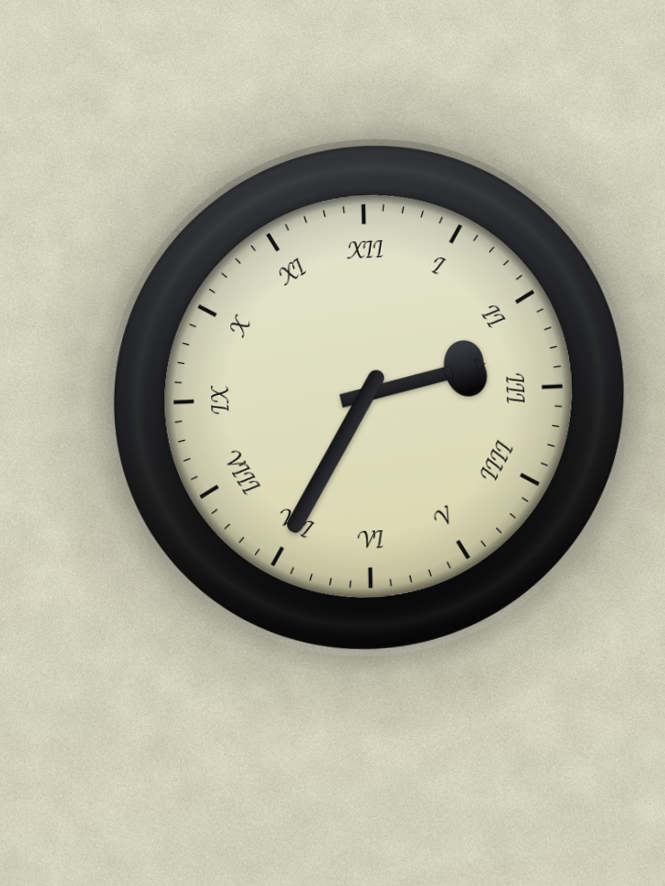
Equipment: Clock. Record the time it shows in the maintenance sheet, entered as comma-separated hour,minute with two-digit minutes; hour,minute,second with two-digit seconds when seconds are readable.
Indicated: 2,35
